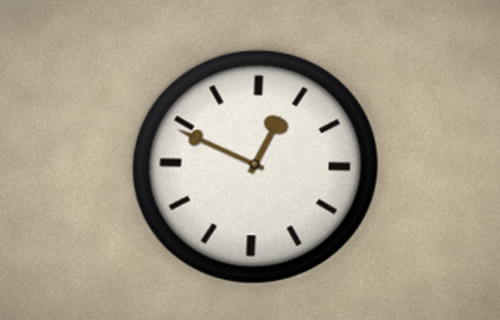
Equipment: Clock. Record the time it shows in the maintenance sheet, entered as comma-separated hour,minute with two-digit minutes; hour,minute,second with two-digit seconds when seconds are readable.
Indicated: 12,49
